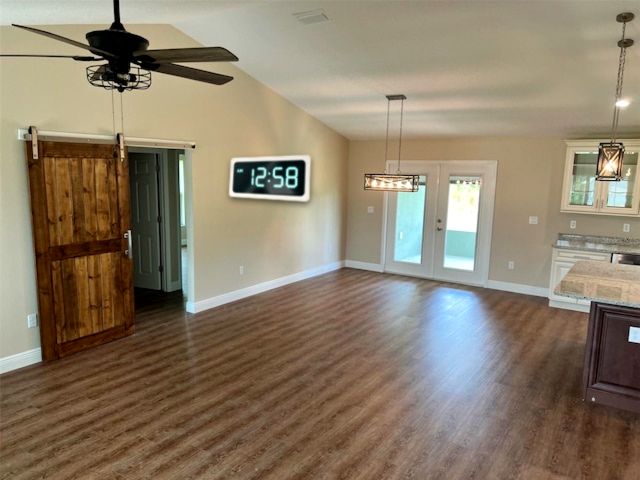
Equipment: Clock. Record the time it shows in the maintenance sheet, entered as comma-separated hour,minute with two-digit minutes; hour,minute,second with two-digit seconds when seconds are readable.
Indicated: 12,58
